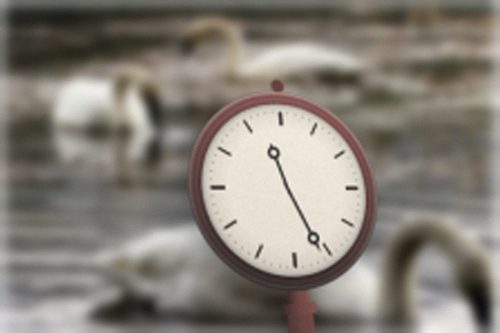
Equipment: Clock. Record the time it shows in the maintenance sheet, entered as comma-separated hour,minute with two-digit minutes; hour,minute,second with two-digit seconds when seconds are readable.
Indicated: 11,26
